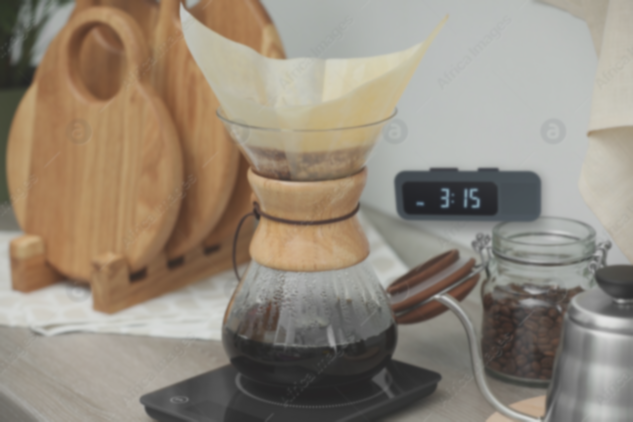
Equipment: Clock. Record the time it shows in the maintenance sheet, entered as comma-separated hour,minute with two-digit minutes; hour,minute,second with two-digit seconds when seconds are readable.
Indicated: 3,15
